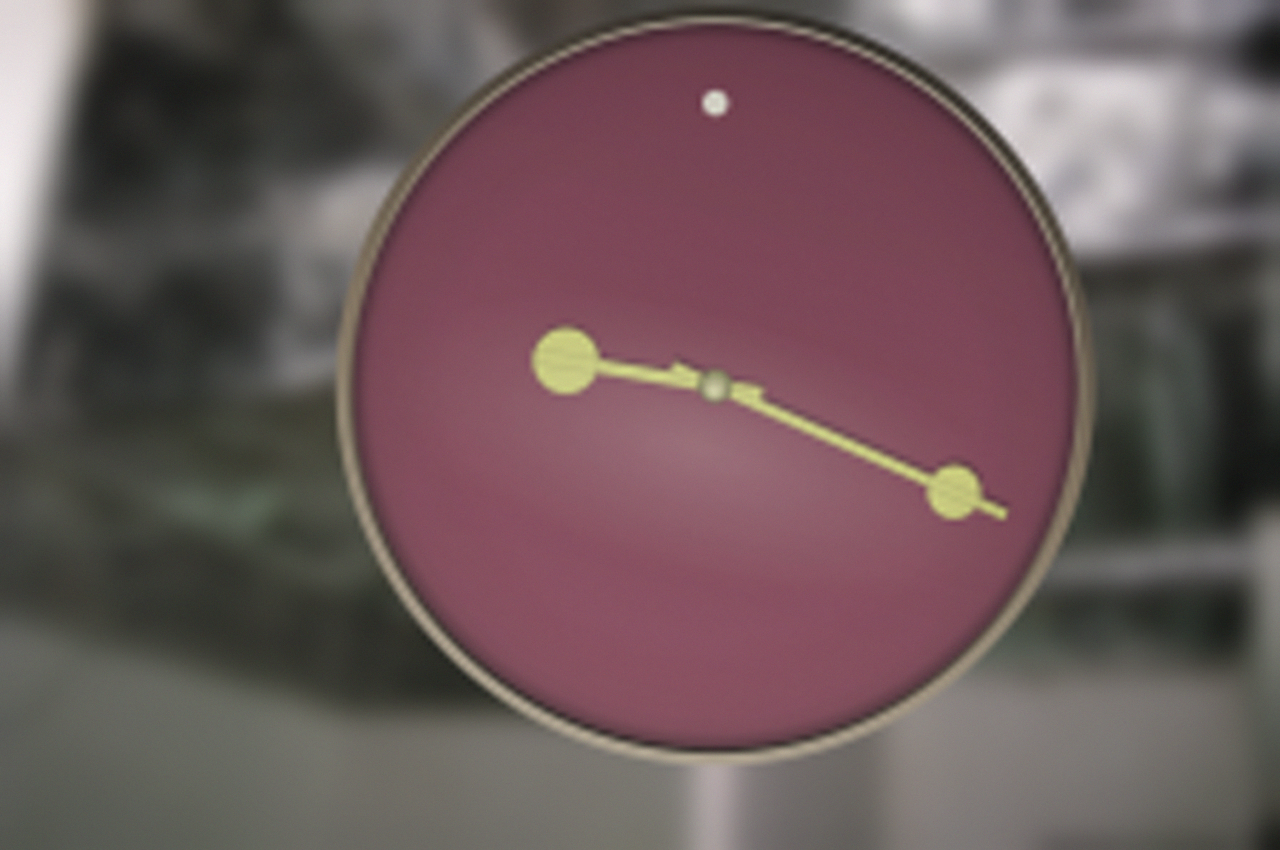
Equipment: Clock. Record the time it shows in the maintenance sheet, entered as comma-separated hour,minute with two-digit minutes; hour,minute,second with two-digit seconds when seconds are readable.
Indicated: 9,19
